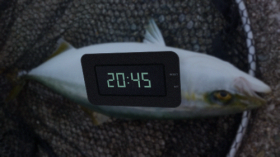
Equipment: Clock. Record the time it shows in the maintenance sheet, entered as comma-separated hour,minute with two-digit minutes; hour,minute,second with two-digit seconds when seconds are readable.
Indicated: 20,45
